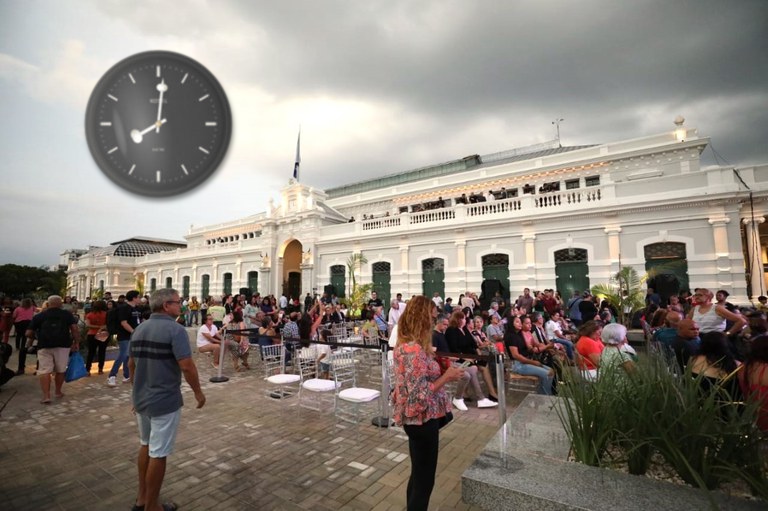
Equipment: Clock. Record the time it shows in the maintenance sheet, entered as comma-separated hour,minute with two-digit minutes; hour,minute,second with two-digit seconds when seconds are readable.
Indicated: 8,01
